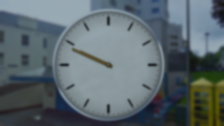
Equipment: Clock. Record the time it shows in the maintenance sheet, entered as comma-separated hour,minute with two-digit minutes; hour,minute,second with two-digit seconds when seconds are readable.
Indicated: 9,49
